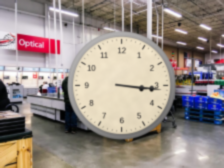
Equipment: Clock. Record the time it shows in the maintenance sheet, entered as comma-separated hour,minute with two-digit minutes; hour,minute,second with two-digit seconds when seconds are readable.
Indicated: 3,16
